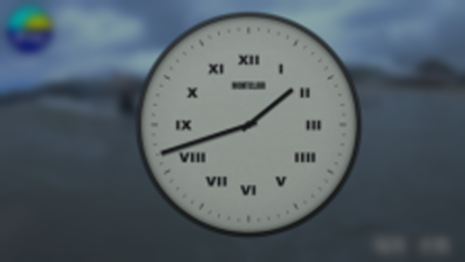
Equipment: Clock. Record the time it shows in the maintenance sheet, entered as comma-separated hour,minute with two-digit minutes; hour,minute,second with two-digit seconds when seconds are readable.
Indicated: 1,42
